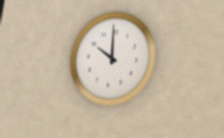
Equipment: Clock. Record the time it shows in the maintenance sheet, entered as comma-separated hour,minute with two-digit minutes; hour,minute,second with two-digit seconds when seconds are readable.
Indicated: 9,59
